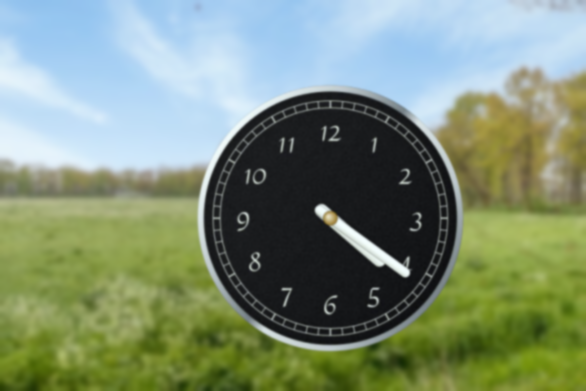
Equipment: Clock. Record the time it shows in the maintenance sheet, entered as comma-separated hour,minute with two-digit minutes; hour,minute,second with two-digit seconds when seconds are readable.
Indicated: 4,21
